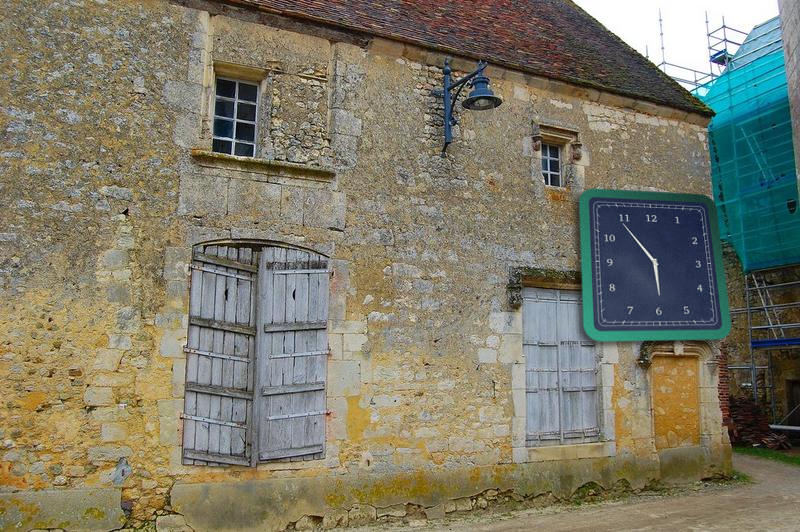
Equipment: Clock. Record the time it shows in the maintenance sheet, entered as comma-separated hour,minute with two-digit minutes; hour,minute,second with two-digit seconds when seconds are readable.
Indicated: 5,54
